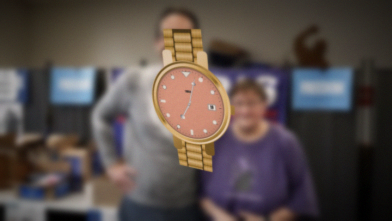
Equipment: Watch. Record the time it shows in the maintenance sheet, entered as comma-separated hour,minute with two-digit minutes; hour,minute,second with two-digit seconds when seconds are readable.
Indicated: 7,03
